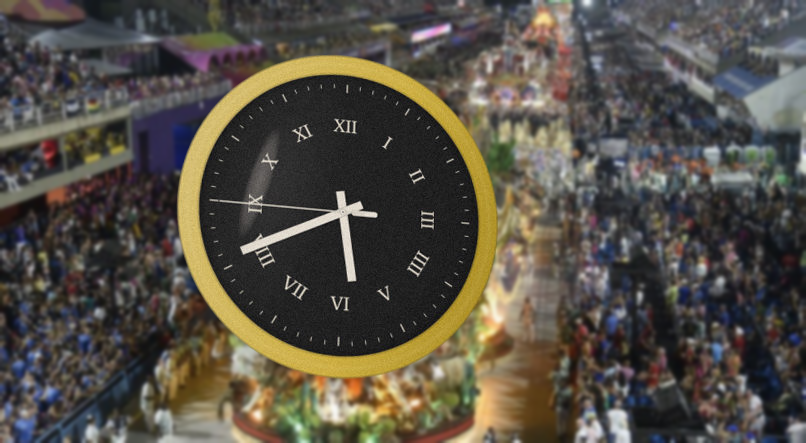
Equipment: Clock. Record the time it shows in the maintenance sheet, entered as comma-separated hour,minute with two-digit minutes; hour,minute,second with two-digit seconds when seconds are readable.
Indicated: 5,40,45
